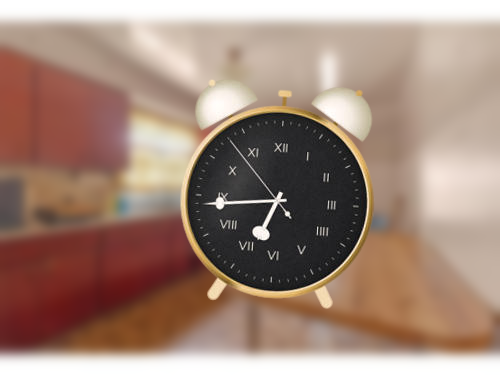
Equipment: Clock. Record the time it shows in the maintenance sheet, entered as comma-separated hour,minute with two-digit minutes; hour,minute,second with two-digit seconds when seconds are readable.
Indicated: 6,43,53
